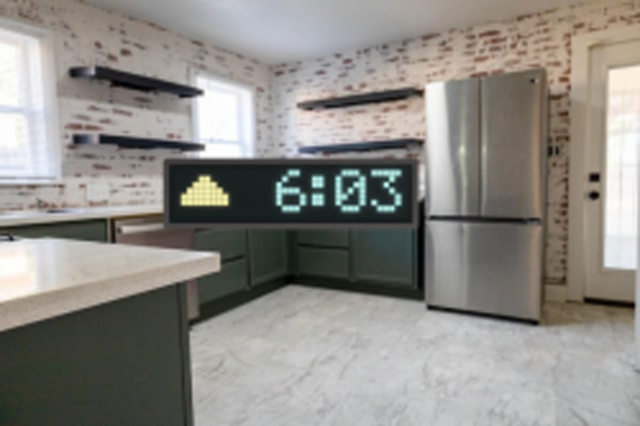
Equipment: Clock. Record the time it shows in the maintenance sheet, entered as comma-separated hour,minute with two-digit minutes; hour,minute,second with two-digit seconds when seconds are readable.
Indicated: 6,03
